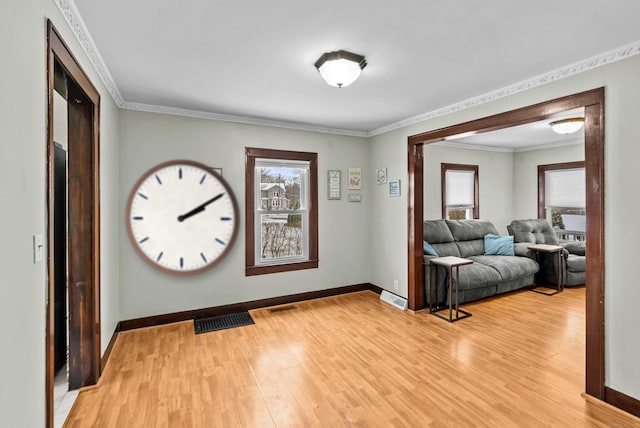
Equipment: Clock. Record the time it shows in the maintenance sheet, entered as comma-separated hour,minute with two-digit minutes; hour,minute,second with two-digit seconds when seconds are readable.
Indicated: 2,10
